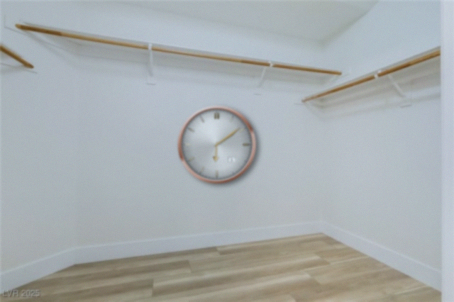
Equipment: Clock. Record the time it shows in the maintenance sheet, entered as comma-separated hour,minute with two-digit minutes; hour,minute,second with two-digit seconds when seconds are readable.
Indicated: 6,09
